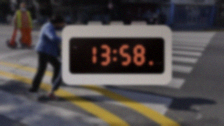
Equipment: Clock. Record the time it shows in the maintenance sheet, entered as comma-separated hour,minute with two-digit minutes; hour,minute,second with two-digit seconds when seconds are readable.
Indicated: 13,58
